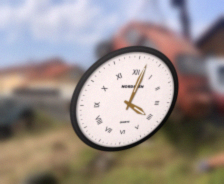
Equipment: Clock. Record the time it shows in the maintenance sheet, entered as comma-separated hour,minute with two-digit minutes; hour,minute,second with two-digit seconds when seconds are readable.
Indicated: 4,02
